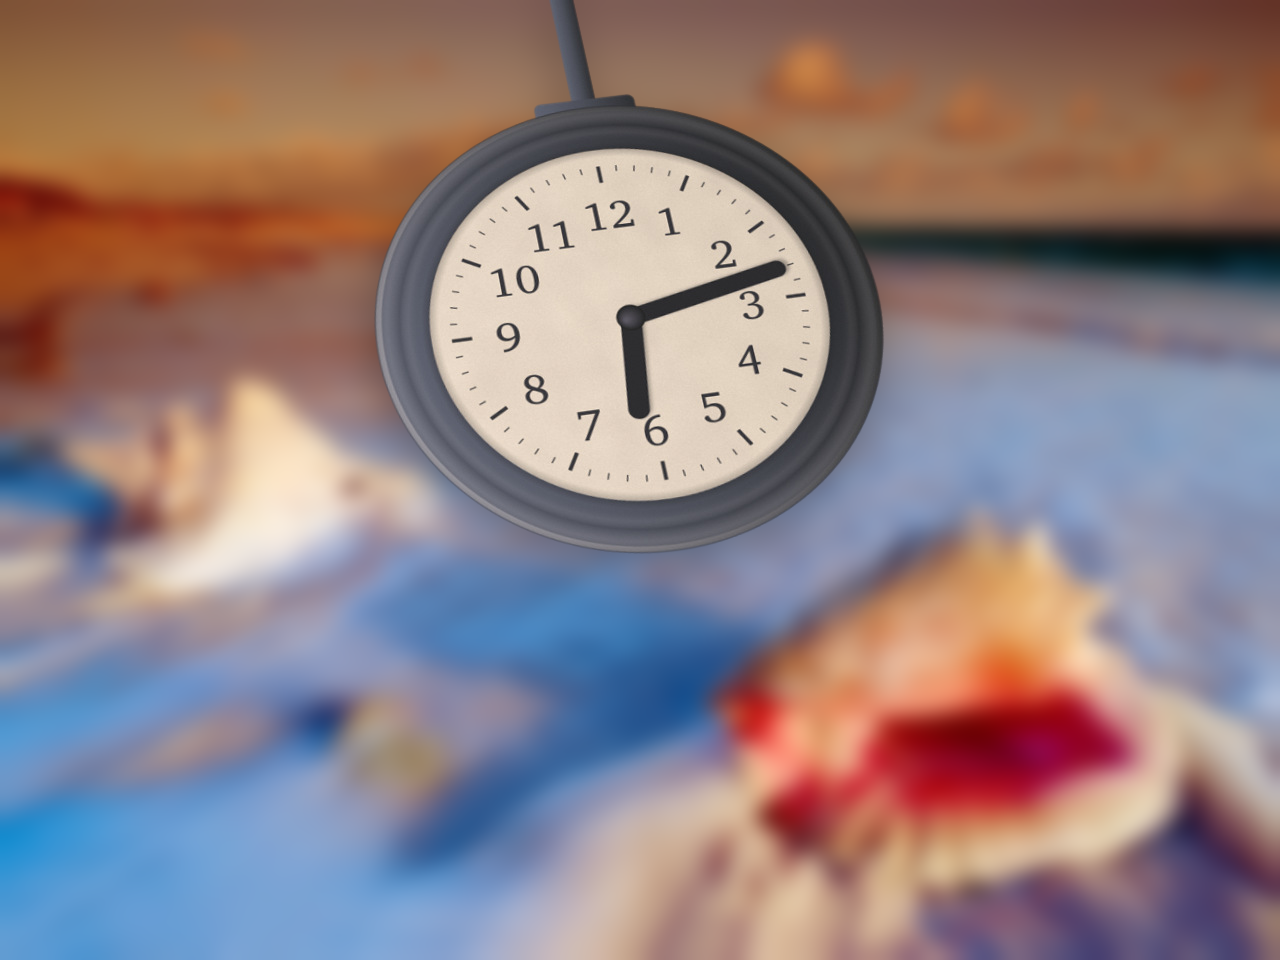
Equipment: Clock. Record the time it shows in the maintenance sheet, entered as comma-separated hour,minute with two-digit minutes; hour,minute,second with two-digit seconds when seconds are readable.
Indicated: 6,13
